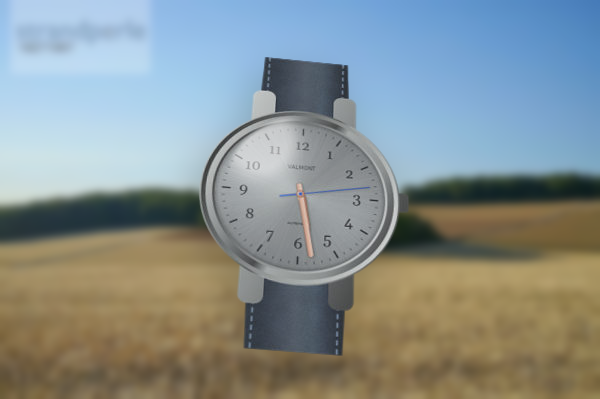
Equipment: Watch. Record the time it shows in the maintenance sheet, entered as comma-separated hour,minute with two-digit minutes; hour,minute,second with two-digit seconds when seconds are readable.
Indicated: 5,28,13
